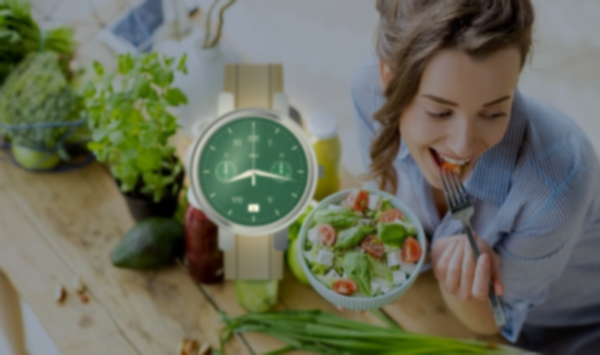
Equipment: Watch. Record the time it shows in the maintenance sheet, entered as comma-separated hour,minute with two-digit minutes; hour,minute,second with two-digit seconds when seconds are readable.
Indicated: 8,17
